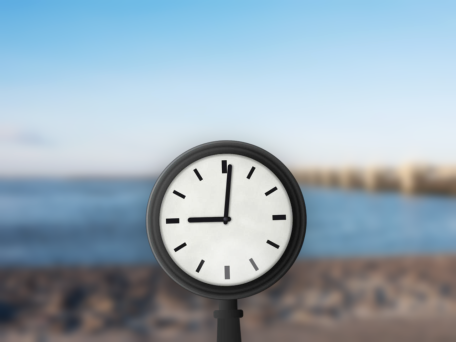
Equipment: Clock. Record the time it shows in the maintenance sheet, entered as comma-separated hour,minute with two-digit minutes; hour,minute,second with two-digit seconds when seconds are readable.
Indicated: 9,01
